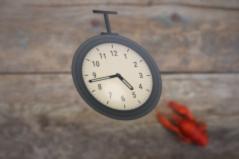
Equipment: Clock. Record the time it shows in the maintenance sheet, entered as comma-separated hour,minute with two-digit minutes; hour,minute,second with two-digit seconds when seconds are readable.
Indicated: 4,43
